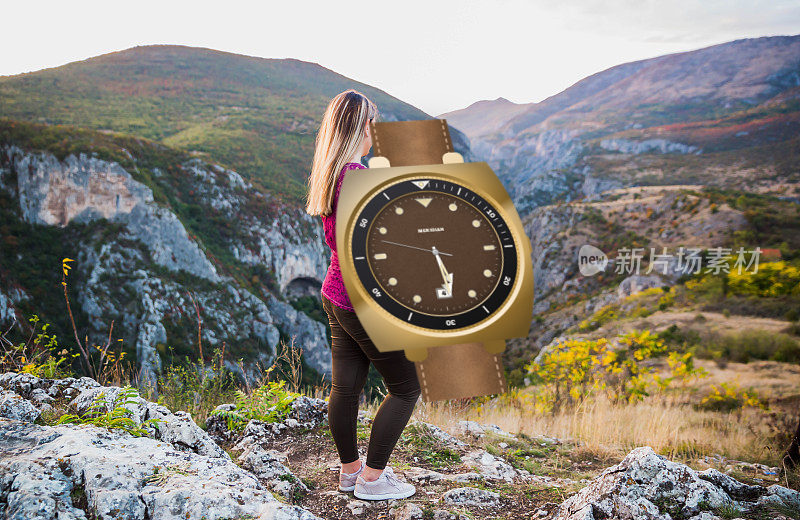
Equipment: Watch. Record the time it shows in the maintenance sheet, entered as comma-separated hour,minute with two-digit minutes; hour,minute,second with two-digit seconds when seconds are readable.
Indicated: 5,28,48
